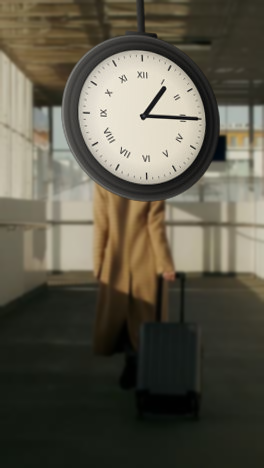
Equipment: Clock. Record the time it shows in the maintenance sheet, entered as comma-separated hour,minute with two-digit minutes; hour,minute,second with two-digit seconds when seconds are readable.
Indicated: 1,15
